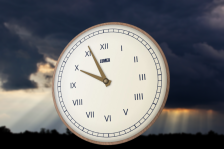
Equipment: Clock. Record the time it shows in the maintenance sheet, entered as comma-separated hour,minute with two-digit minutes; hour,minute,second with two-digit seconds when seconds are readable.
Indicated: 9,56
